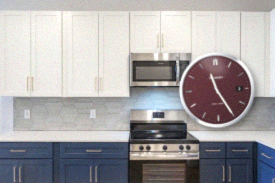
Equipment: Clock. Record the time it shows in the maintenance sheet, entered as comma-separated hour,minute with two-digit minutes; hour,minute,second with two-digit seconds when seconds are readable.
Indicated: 11,25
